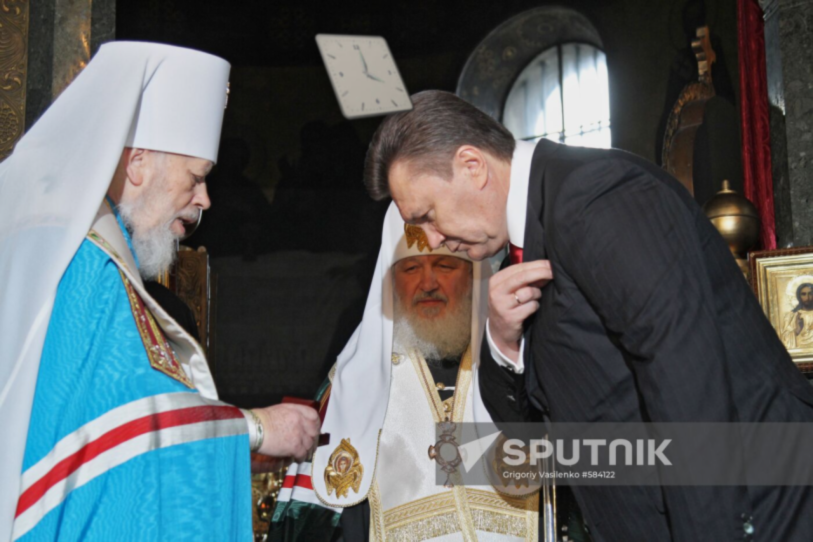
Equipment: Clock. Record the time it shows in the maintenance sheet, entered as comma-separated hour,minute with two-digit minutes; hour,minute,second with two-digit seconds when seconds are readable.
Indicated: 4,01
